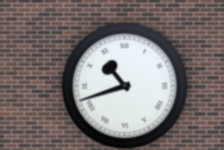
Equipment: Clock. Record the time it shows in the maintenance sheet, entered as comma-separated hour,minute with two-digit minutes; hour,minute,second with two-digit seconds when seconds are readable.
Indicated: 10,42
